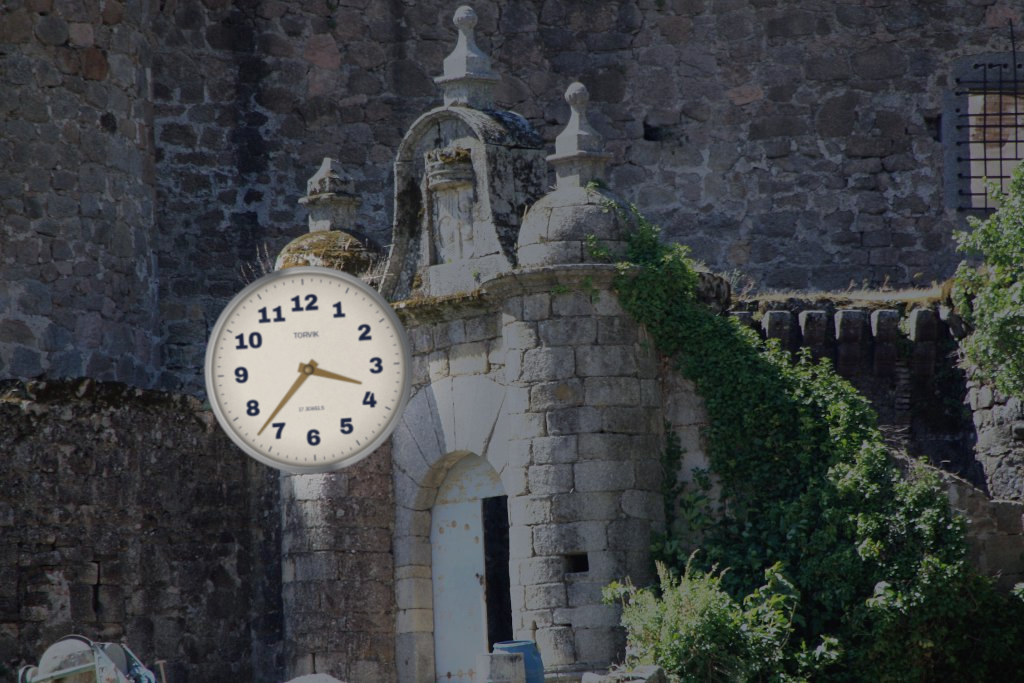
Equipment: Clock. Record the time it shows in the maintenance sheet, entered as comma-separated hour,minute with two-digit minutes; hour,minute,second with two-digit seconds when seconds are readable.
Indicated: 3,37
